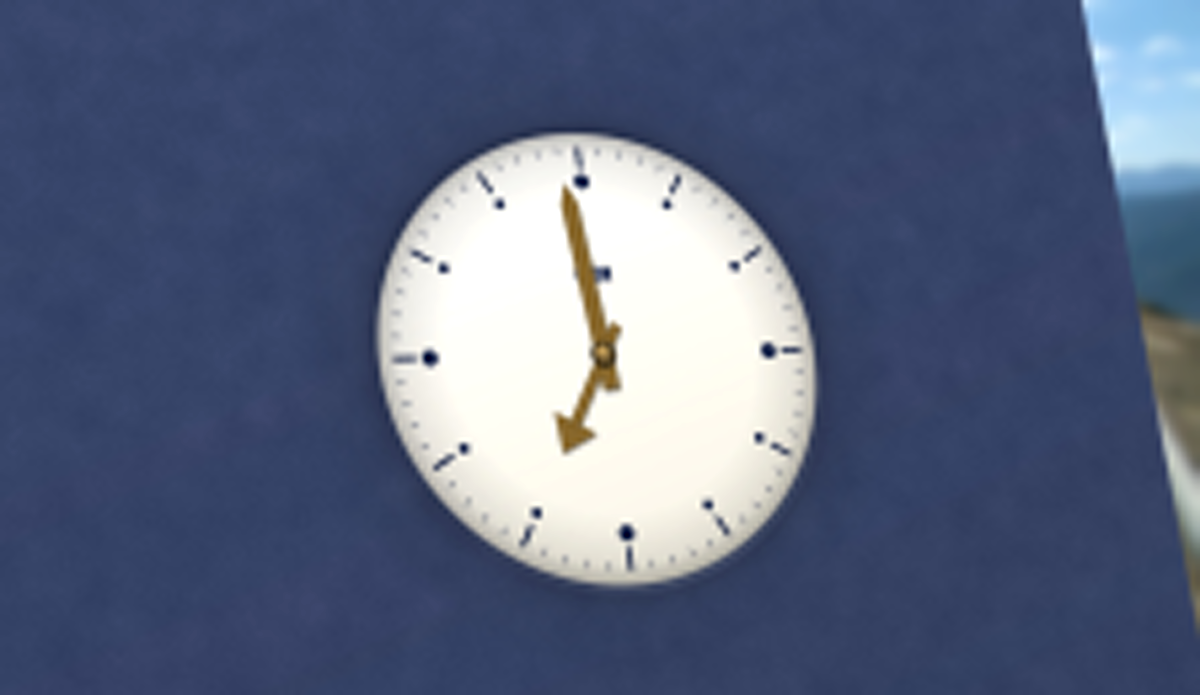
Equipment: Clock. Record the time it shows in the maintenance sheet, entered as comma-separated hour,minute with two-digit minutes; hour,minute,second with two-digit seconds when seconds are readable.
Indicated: 6,59
